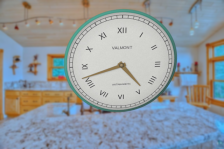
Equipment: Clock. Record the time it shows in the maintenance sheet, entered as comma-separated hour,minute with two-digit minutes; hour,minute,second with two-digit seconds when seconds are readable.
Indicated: 4,42
